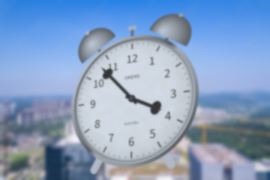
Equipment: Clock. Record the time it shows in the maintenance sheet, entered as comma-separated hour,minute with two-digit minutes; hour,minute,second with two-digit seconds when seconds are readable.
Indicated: 3,53
